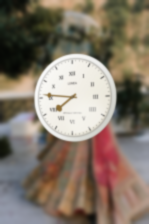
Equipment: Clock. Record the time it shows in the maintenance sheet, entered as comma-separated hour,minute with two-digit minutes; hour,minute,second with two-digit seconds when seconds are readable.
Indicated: 7,46
